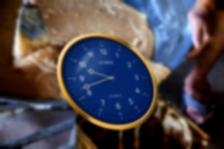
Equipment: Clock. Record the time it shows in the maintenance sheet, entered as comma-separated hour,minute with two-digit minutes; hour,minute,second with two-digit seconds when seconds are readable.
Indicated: 9,42
